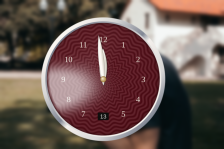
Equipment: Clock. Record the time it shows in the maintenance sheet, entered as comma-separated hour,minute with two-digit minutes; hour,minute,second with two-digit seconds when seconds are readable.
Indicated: 11,59
